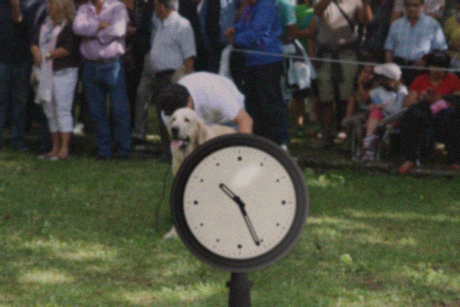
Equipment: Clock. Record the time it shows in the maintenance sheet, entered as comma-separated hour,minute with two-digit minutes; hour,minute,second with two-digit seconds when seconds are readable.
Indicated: 10,26
